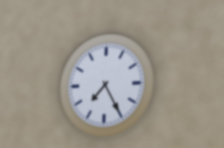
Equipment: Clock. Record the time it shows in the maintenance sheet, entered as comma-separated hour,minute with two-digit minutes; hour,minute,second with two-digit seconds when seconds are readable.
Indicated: 7,25
